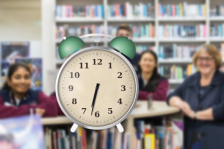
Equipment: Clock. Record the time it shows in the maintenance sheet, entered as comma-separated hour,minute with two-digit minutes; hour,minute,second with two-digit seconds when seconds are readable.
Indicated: 6,32
